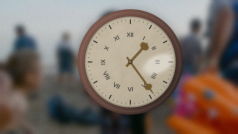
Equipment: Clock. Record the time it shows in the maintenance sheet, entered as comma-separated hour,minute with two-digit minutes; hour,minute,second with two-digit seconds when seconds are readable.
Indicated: 1,24
